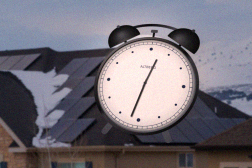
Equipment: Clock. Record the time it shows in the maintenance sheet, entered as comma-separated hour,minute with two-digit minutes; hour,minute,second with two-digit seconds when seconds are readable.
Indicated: 12,32
